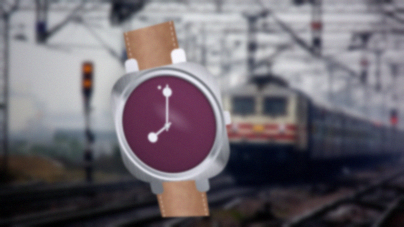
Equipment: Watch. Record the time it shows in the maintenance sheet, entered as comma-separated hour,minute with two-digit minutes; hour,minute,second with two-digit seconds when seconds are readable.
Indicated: 8,02
